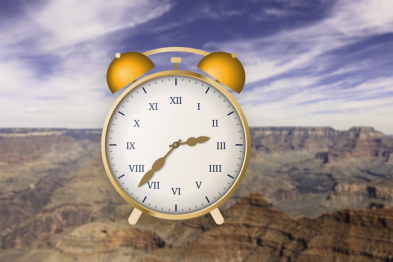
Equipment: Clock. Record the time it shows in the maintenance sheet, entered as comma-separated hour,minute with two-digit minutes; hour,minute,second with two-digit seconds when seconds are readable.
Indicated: 2,37
